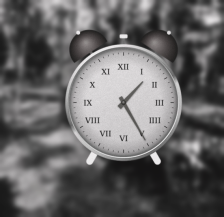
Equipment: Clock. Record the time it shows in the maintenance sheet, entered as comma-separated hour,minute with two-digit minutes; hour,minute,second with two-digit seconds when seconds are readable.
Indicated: 1,25
